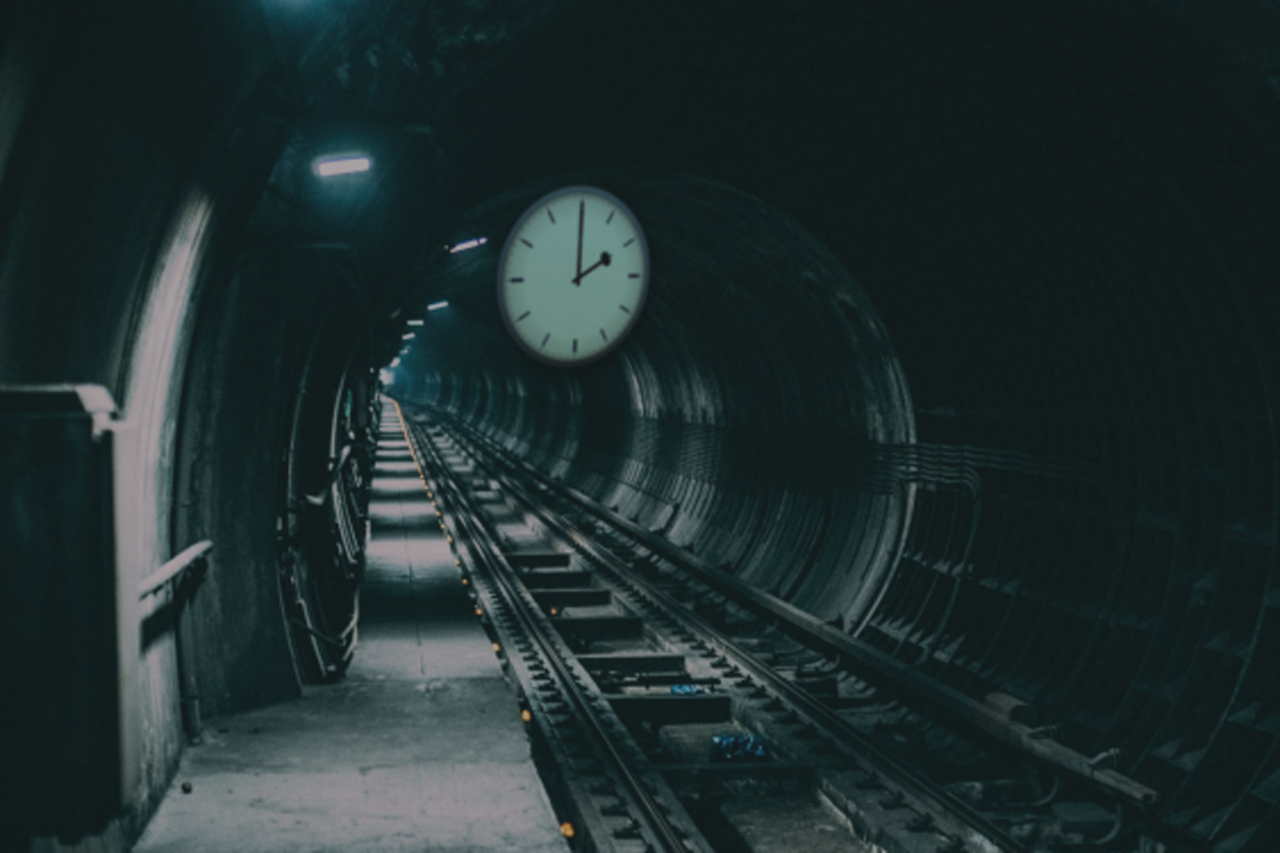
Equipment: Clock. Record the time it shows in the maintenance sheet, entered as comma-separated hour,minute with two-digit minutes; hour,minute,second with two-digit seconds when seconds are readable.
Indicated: 2,00
